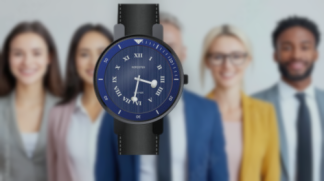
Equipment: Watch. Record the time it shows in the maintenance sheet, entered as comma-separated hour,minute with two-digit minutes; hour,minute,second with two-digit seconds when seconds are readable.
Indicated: 3,32
